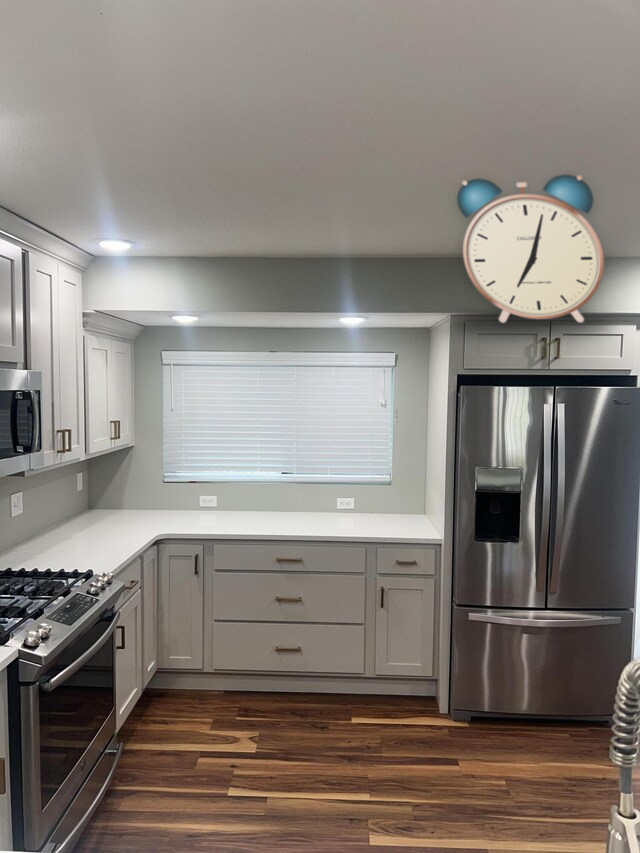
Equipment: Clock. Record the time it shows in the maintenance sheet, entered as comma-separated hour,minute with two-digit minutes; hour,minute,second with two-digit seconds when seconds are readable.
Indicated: 7,03
